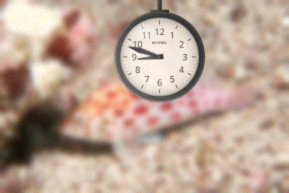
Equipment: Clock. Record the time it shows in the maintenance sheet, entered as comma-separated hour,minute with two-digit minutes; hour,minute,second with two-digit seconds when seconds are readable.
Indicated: 8,48
